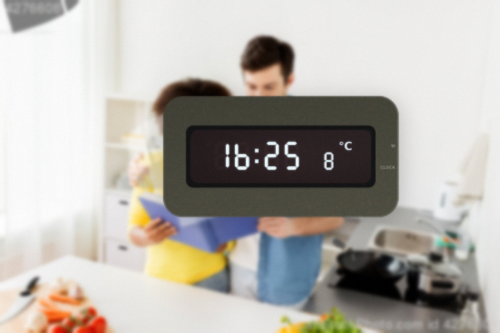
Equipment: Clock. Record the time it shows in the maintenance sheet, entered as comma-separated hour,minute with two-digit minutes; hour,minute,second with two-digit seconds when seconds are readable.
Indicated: 16,25
